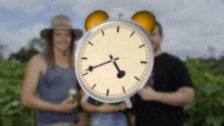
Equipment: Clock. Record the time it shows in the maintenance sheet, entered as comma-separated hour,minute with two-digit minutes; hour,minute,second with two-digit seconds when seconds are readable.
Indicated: 4,41
